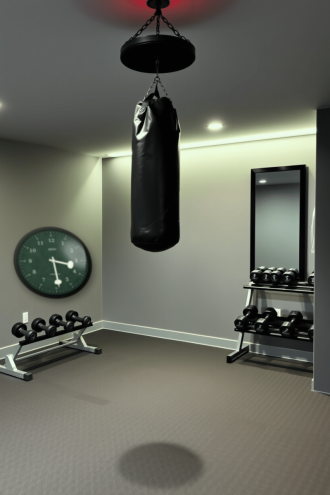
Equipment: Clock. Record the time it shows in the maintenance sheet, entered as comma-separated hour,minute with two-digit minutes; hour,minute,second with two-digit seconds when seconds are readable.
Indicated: 3,29
